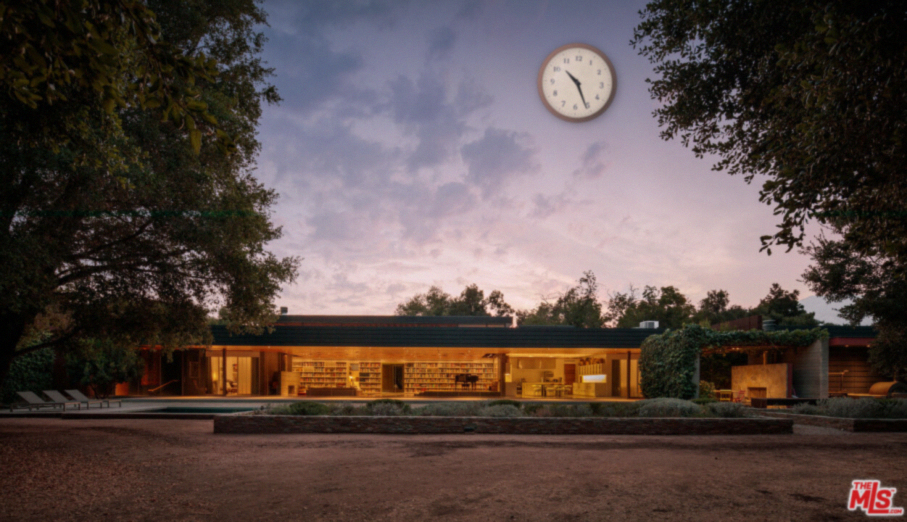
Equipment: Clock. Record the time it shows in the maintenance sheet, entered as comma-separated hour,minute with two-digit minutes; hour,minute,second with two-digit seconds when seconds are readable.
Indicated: 10,26
